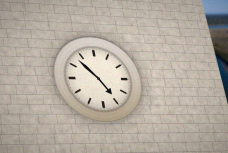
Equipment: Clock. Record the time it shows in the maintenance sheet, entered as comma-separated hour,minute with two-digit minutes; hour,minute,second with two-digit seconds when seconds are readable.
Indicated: 4,53
